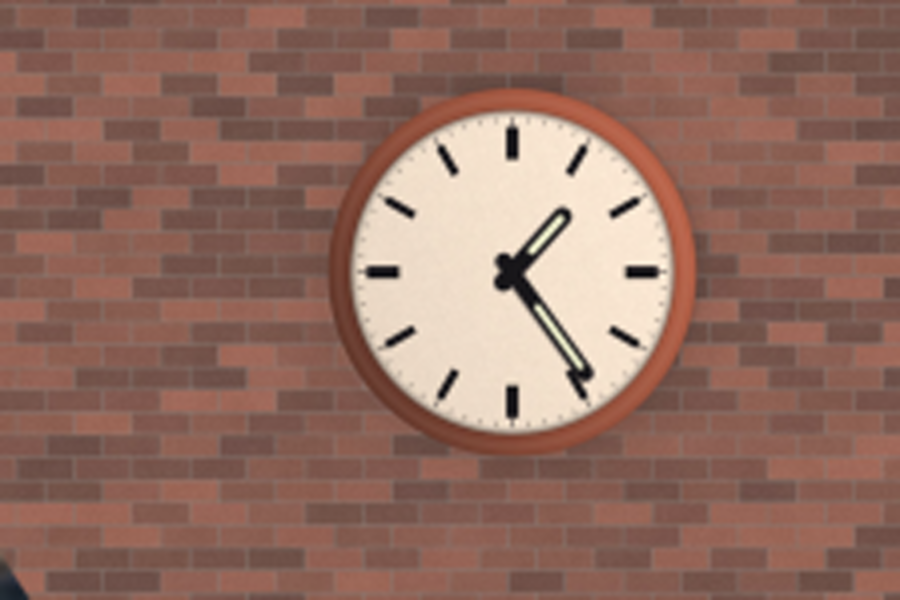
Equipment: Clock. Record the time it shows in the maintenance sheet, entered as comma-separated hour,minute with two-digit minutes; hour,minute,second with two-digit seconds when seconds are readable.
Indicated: 1,24
